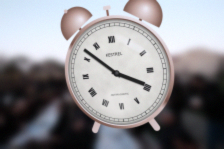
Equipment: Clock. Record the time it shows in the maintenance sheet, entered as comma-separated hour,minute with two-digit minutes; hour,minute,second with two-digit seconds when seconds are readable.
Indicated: 3,52
